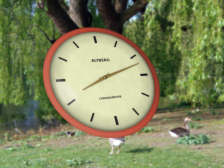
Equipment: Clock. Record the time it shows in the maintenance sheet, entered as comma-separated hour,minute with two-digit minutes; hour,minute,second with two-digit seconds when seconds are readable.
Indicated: 8,12
